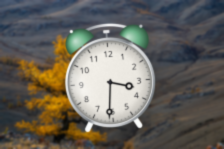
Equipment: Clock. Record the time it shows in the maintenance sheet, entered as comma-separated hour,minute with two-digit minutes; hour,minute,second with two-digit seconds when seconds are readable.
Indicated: 3,31
